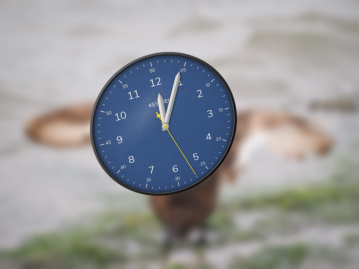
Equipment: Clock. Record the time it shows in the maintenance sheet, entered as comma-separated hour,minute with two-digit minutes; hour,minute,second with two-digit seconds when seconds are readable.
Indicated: 12,04,27
